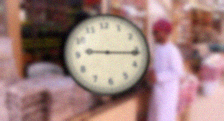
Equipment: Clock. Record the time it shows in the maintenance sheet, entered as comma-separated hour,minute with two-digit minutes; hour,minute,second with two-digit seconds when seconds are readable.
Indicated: 9,16
